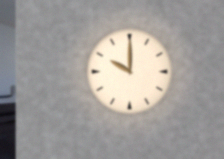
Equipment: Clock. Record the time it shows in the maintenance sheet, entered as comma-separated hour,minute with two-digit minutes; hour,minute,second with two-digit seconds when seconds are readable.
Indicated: 10,00
